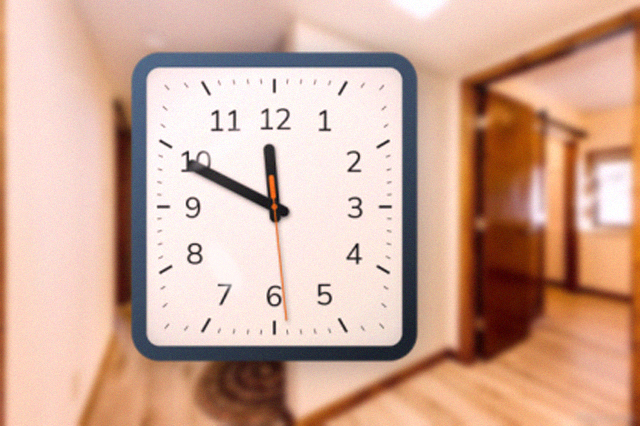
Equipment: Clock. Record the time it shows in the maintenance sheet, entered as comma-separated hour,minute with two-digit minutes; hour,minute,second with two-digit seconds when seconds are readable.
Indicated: 11,49,29
